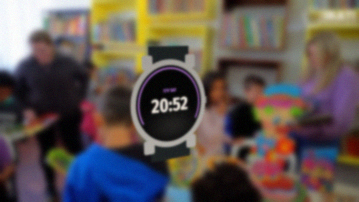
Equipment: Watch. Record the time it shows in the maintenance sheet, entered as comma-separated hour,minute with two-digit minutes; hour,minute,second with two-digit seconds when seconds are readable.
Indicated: 20,52
